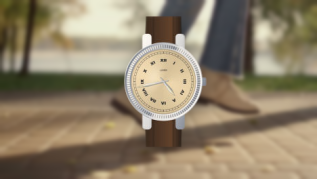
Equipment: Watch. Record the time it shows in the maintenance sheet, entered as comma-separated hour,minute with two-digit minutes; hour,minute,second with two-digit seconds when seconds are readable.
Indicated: 4,43
